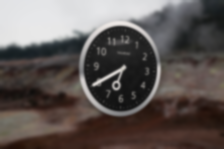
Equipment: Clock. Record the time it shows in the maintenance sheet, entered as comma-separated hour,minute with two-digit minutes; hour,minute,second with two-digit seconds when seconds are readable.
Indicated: 6,40
